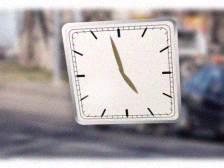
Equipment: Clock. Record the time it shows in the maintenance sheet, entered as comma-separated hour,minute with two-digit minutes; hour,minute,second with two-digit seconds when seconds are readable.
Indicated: 4,58
